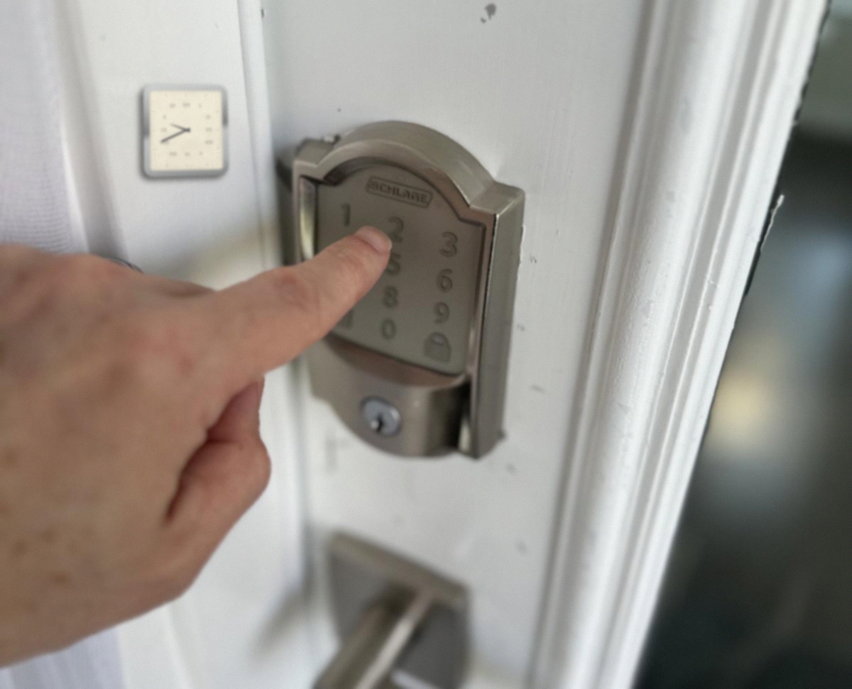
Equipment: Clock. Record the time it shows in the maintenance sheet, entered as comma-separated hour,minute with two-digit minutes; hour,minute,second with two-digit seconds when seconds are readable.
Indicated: 9,41
